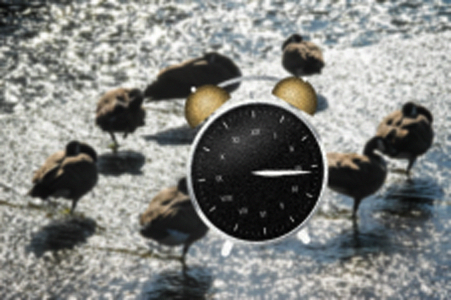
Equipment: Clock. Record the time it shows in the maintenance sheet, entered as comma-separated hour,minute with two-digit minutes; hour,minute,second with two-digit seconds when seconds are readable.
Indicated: 3,16
